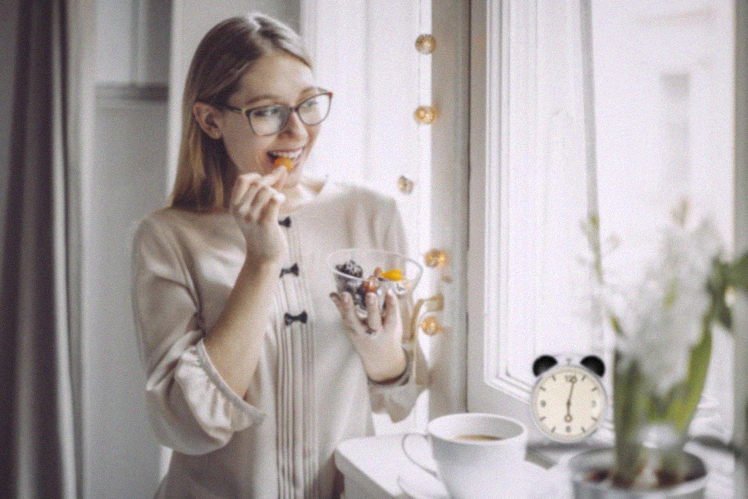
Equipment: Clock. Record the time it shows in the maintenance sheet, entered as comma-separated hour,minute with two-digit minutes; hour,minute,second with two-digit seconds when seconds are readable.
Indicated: 6,02
